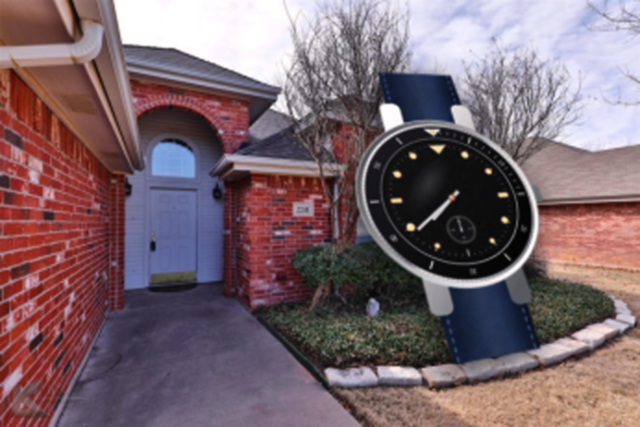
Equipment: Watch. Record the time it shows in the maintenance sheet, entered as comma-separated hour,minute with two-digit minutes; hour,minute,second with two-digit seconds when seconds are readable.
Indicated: 7,39
